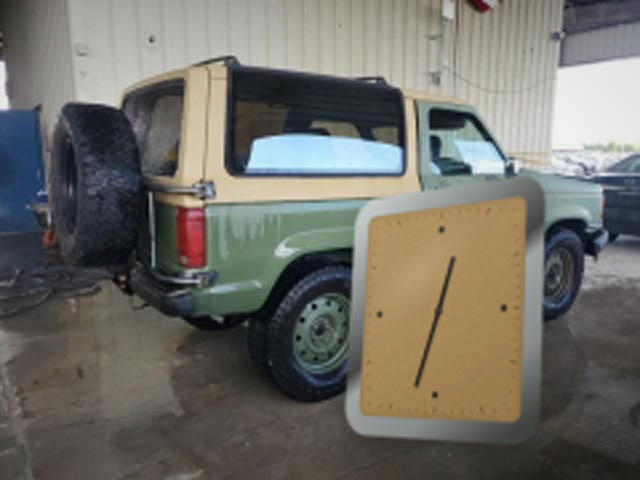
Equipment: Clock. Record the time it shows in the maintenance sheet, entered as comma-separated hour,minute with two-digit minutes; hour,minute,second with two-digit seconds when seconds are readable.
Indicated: 12,33
